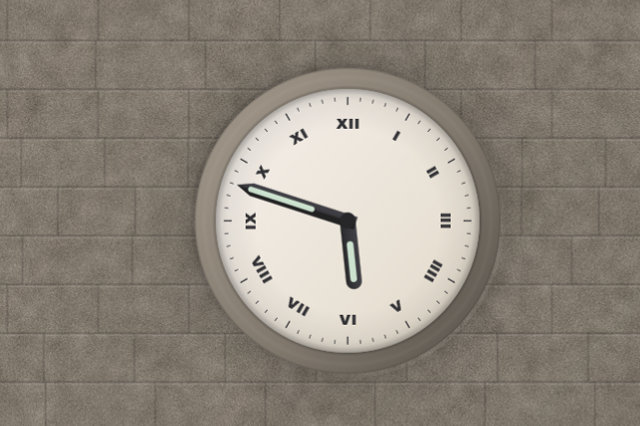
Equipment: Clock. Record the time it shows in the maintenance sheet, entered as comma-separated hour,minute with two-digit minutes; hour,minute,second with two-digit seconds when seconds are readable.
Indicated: 5,48
